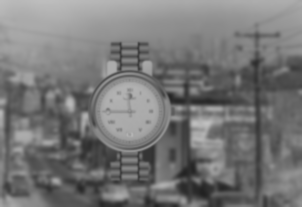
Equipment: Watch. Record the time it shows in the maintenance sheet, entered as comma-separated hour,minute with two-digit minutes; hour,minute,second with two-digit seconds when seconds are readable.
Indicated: 11,45
